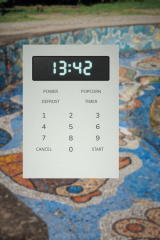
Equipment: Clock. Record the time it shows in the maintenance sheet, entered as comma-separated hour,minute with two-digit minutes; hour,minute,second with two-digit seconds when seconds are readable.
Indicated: 13,42
